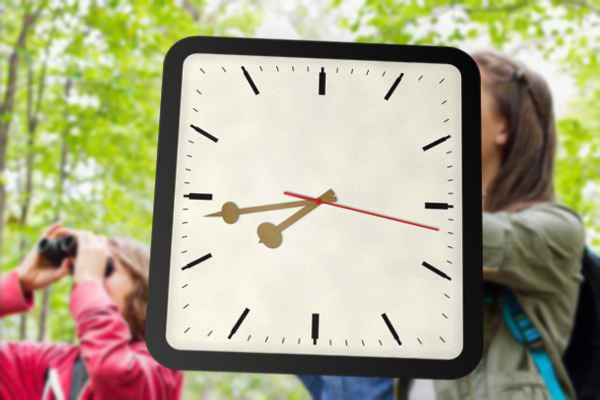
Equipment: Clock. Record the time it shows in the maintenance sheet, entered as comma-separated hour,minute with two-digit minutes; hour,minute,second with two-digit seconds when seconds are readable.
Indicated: 7,43,17
